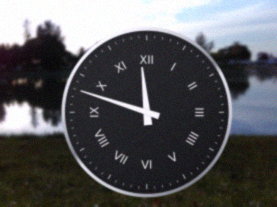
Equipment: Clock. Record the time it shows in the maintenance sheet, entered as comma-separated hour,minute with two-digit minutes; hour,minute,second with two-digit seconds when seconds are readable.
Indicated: 11,48
